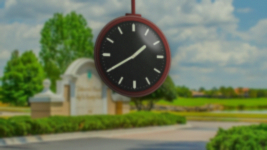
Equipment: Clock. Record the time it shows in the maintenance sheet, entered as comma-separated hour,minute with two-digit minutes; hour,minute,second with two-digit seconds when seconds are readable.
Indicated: 1,40
